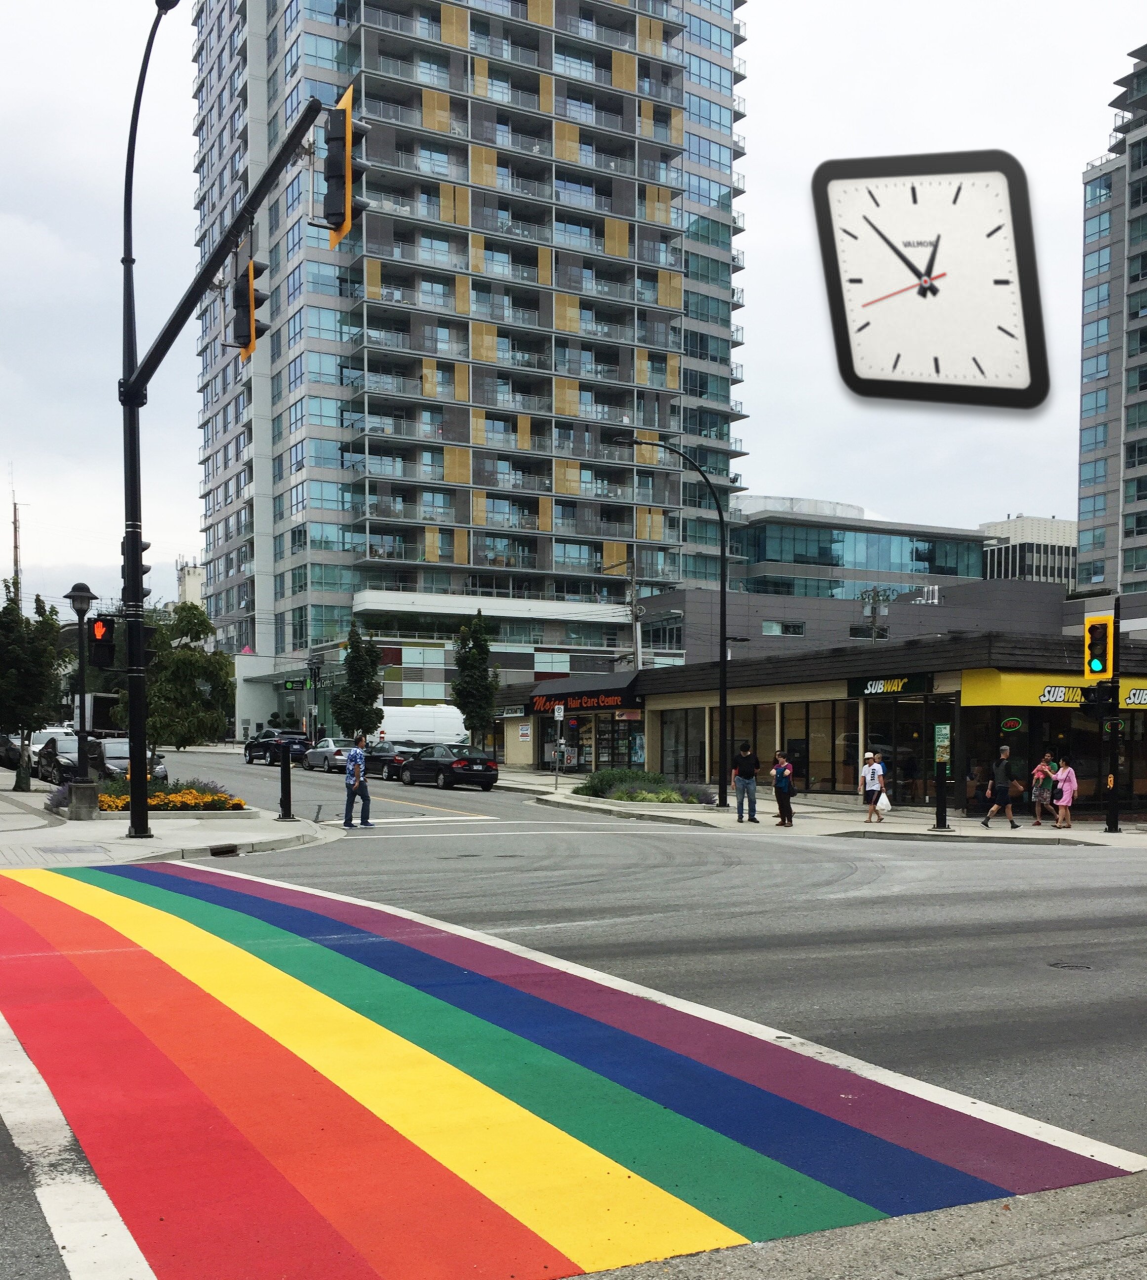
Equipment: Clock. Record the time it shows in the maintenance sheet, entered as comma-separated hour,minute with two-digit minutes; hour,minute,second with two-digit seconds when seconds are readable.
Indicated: 12,52,42
